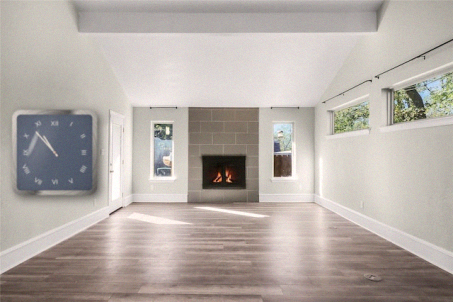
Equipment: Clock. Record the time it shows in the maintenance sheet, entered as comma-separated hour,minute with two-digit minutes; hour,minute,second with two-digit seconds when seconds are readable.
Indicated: 10,53
